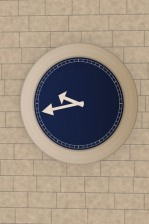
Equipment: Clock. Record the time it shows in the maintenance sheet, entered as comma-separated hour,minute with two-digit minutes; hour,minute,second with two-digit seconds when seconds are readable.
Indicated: 9,43
